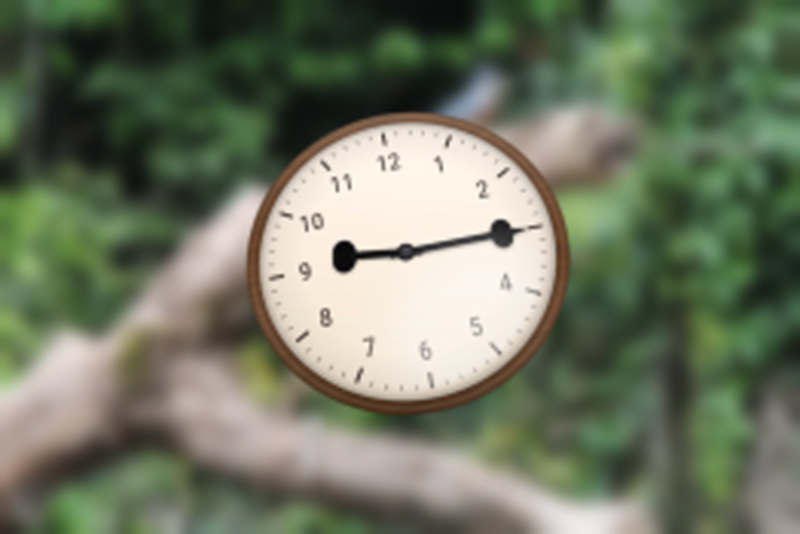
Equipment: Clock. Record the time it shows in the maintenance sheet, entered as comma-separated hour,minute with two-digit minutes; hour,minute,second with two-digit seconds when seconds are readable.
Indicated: 9,15
